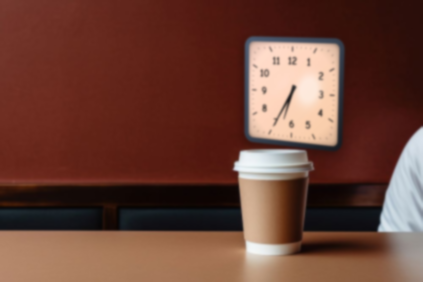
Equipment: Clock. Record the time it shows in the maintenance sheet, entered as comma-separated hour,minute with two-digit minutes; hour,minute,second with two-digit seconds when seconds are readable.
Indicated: 6,35
